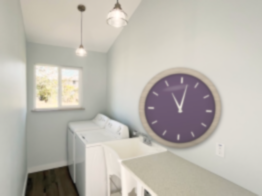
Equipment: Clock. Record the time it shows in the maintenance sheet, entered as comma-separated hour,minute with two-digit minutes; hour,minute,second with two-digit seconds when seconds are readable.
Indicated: 11,02
